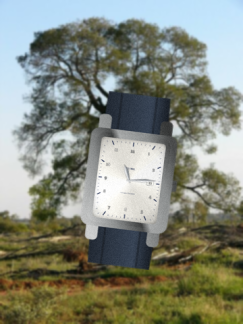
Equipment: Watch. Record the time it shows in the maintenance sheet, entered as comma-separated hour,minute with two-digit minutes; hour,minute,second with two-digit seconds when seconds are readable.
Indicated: 11,14
